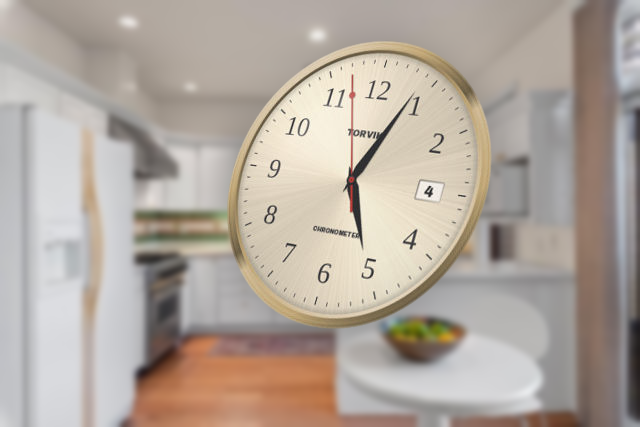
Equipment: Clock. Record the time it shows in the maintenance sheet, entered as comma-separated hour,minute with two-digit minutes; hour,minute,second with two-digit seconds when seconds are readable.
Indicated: 5,03,57
